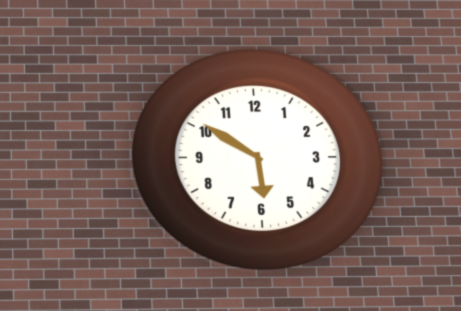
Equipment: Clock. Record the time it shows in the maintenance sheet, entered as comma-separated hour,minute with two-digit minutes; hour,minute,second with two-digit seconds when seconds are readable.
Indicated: 5,51
